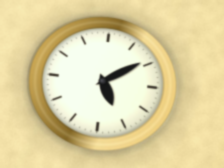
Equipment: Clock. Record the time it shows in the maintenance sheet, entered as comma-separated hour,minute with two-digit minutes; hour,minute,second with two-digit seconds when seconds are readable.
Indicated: 5,09
